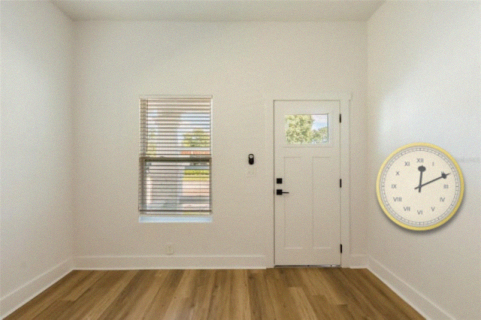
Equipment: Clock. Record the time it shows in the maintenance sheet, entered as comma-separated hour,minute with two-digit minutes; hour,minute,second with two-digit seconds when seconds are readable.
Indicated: 12,11
